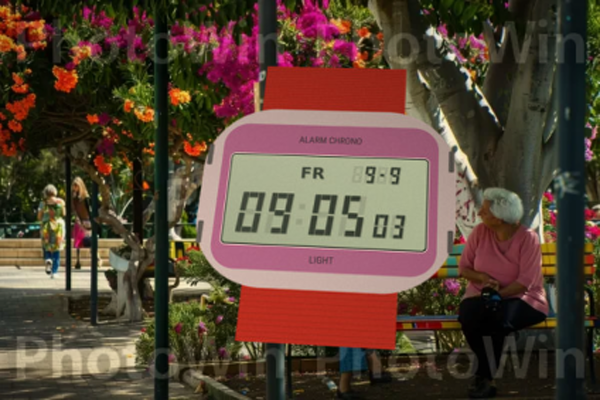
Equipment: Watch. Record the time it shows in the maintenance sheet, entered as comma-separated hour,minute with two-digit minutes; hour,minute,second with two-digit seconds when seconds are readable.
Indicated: 9,05,03
